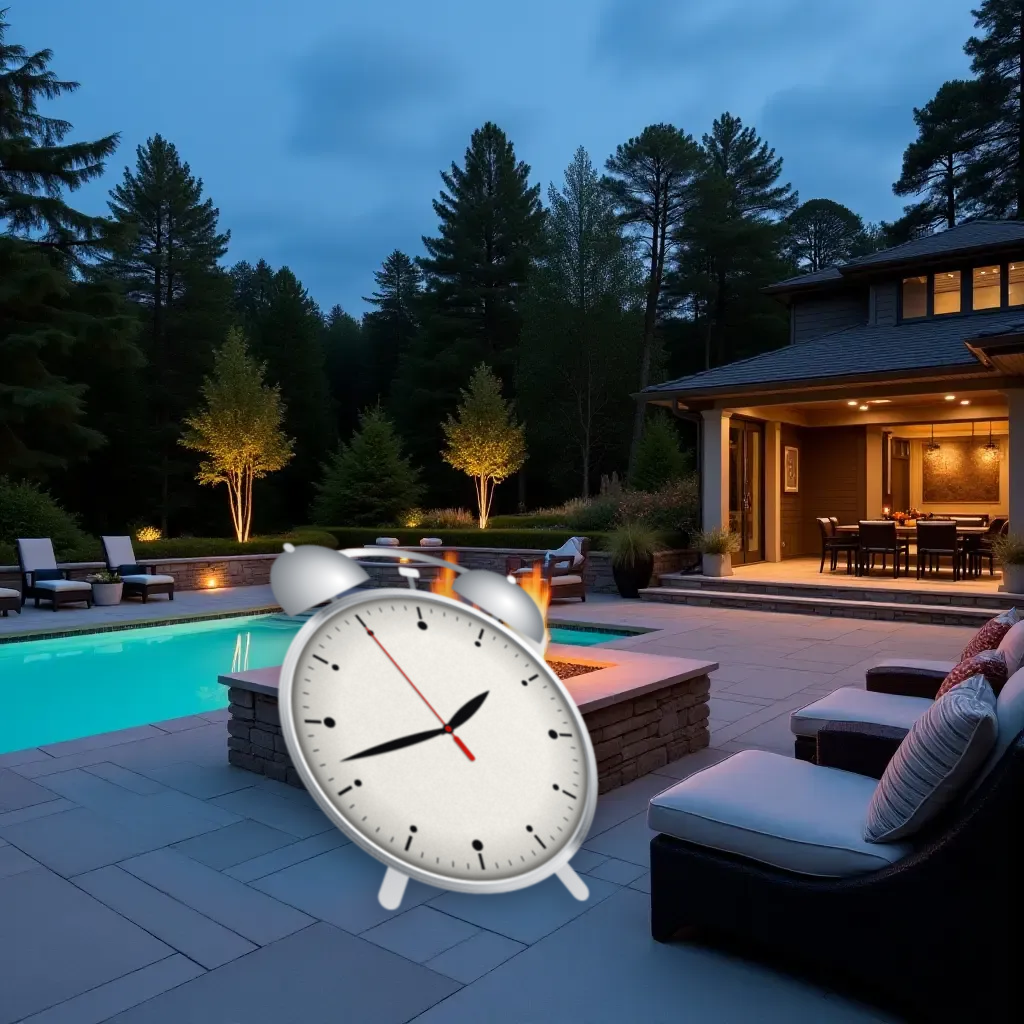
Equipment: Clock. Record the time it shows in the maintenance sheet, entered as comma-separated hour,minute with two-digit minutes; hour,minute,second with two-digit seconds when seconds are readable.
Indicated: 1,41,55
